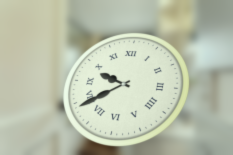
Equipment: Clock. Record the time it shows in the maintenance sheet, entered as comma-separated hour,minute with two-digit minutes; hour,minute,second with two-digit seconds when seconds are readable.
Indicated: 9,39
